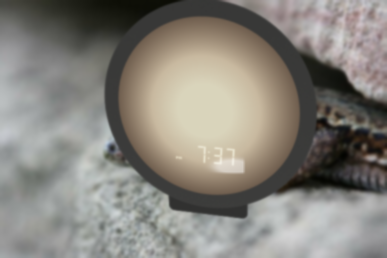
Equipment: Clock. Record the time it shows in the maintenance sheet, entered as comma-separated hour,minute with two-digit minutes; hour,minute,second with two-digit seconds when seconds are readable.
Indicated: 7,37
